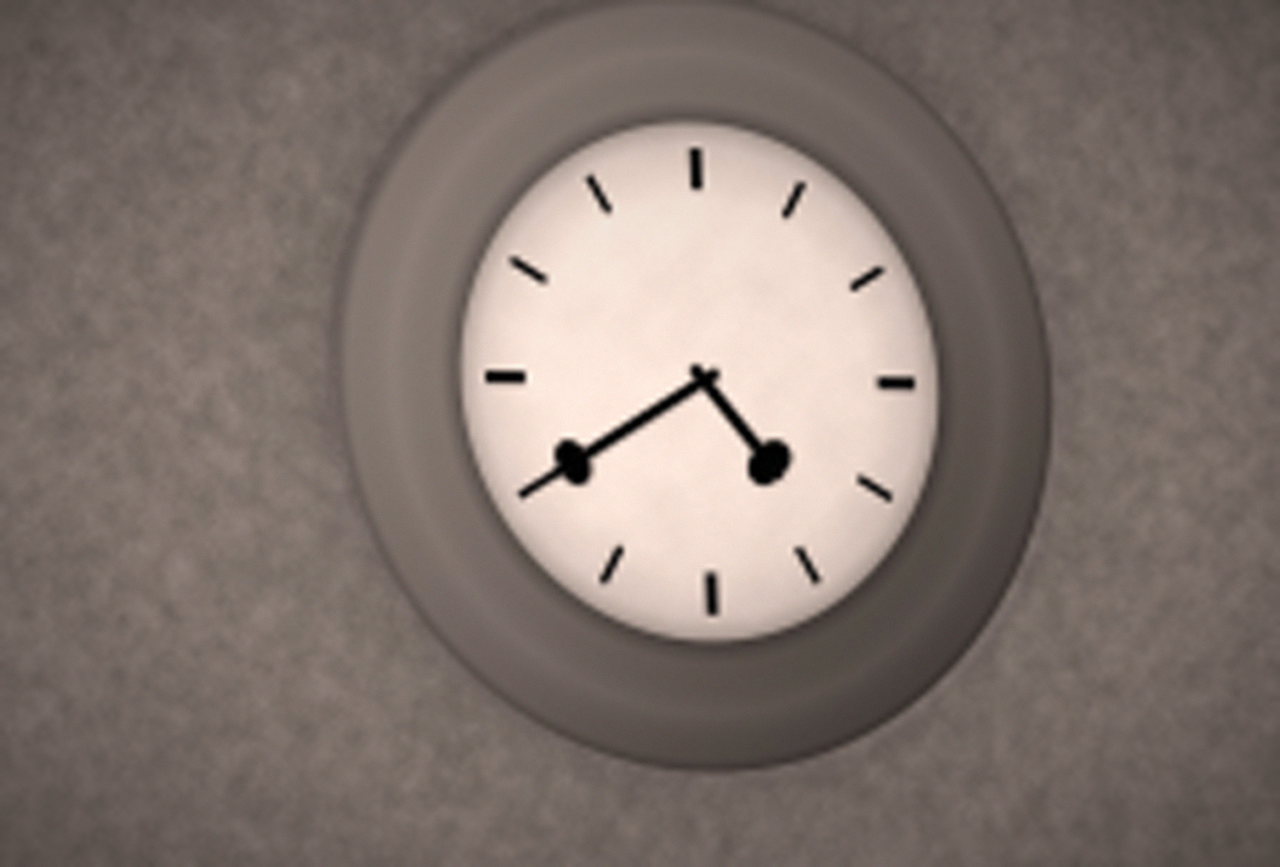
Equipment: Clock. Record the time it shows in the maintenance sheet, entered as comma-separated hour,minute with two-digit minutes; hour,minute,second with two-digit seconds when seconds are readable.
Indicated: 4,40
